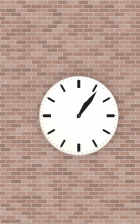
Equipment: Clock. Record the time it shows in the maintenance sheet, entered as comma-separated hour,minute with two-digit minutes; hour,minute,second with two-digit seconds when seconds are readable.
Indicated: 1,06
